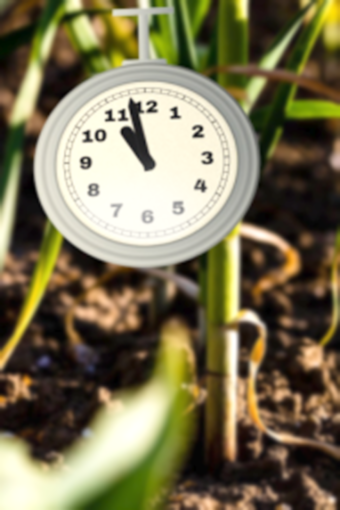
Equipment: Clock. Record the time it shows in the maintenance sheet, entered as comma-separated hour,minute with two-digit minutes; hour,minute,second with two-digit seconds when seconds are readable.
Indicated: 10,58
